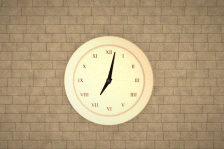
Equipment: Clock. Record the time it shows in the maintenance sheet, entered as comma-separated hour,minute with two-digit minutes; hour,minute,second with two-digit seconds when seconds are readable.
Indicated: 7,02
